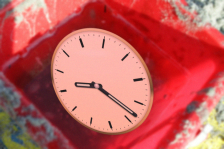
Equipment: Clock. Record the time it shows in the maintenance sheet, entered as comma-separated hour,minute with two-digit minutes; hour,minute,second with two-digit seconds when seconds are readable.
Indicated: 9,23
